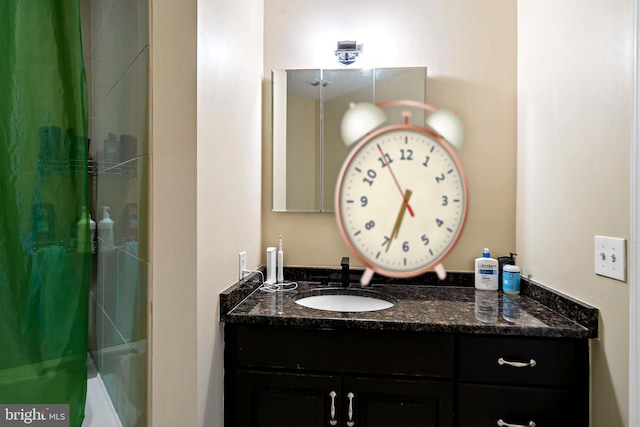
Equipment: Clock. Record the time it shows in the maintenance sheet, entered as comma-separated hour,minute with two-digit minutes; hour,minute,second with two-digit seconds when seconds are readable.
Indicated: 6,33,55
